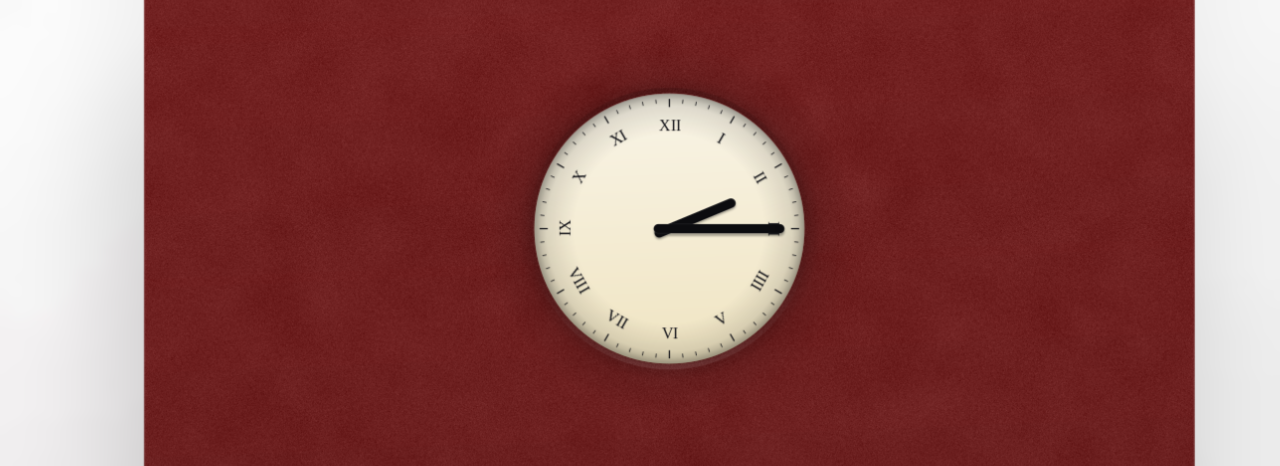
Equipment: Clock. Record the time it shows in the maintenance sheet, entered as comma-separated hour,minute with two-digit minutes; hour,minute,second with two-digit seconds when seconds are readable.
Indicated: 2,15
